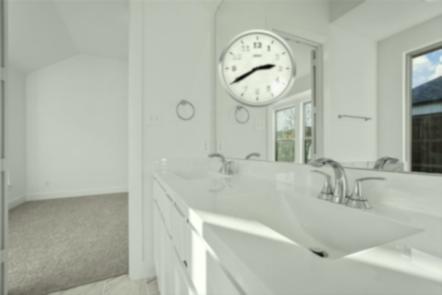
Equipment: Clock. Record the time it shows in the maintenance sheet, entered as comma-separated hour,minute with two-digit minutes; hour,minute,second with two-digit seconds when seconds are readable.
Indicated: 2,40
